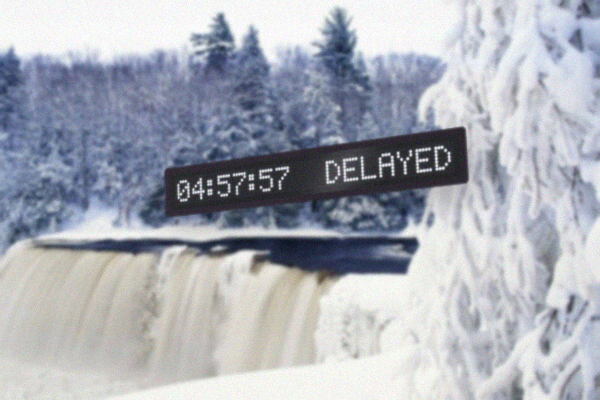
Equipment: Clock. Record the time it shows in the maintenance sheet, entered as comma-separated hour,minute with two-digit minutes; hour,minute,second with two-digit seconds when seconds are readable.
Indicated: 4,57,57
